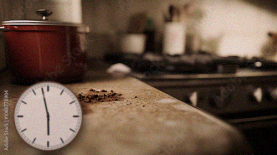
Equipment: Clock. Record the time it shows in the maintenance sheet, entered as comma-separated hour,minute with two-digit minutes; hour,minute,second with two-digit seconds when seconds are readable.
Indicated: 5,58
